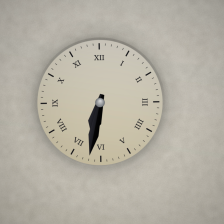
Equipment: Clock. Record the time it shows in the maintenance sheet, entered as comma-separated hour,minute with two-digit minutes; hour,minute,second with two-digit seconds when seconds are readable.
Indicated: 6,32
